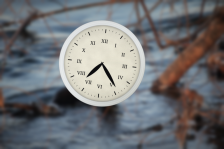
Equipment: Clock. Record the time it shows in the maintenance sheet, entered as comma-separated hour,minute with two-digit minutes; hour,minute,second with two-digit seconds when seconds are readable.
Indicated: 7,24
